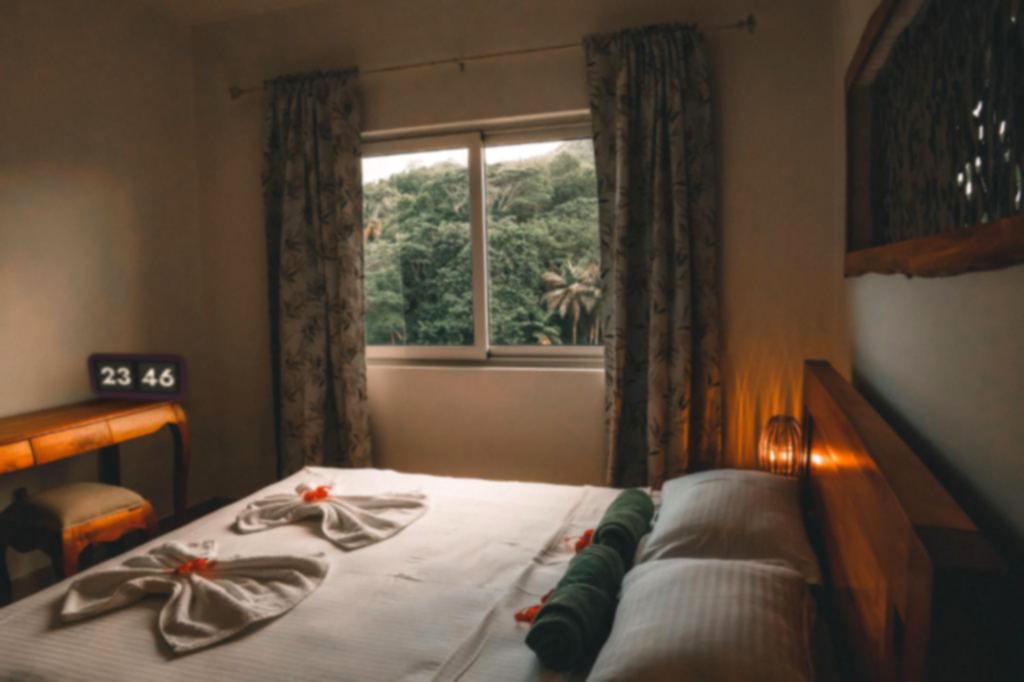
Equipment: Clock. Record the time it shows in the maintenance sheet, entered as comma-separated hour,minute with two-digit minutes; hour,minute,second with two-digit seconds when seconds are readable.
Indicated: 23,46
